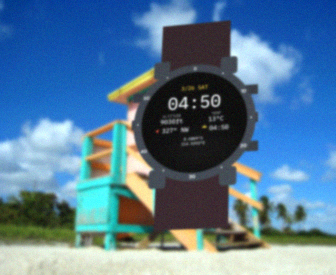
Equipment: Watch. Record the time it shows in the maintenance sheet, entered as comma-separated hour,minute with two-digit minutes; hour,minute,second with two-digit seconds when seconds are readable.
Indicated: 4,50
